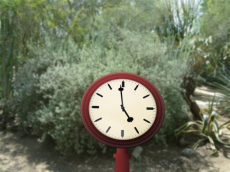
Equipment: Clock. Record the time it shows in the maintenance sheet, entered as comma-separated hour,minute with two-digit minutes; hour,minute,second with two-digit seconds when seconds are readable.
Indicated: 4,59
